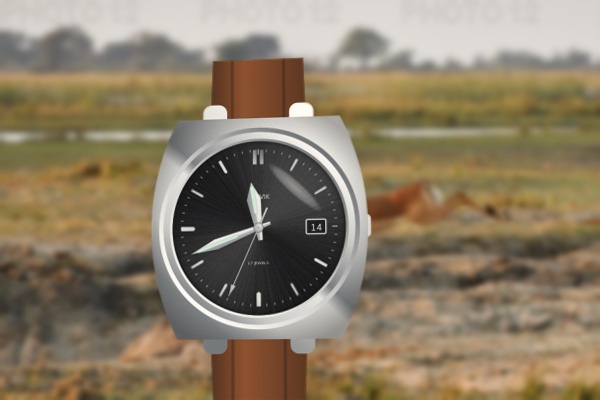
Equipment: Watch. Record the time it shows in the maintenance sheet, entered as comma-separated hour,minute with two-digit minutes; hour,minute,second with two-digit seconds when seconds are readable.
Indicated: 11,41,34
